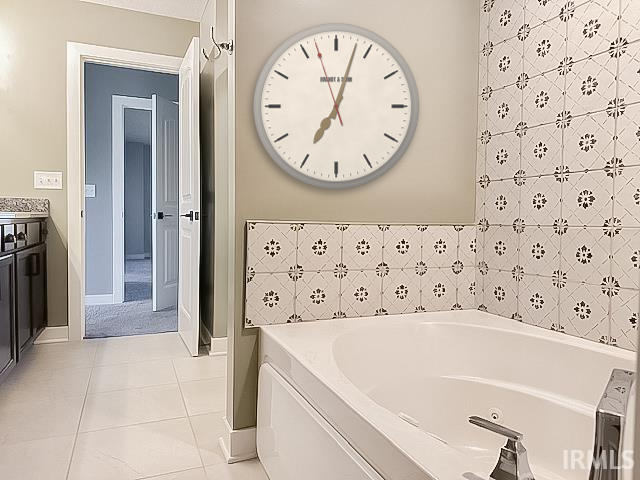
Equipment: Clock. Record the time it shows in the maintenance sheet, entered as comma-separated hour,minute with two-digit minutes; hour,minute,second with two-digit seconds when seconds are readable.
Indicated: 7,02,57
